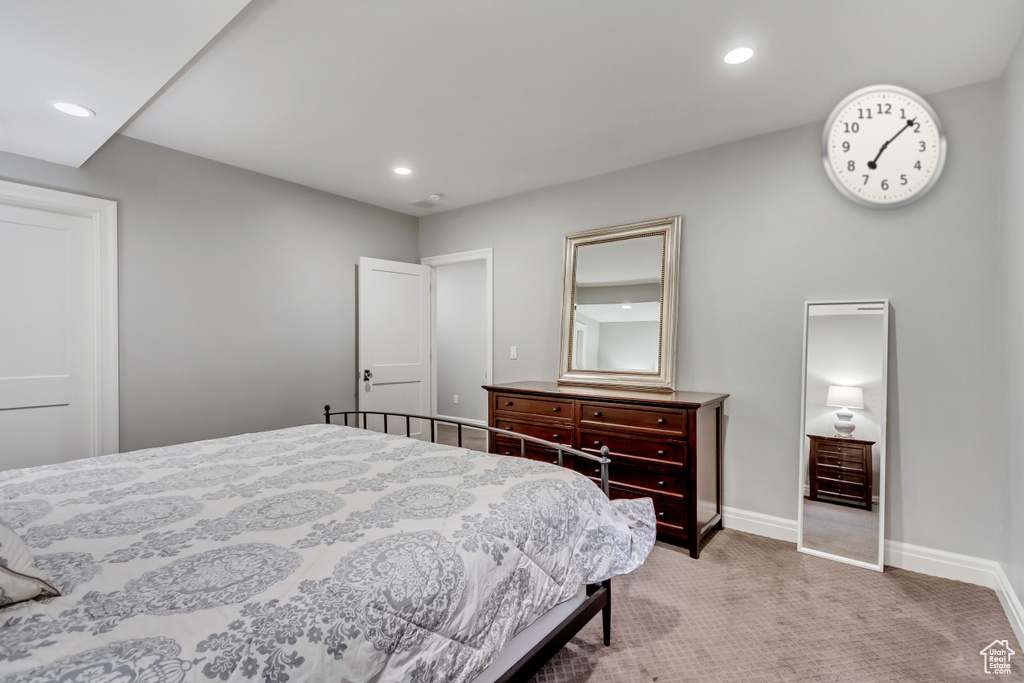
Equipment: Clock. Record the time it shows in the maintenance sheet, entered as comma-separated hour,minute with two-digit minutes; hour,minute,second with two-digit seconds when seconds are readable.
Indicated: 7,08
